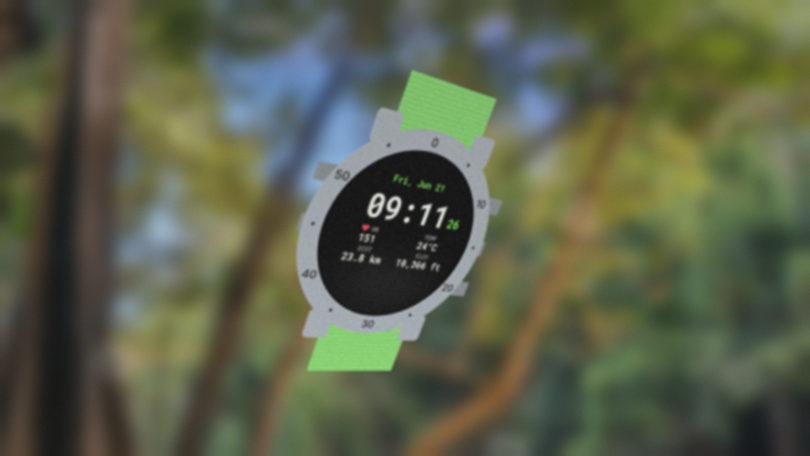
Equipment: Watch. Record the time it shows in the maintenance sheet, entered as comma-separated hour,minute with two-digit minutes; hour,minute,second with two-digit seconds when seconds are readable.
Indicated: 9,11
